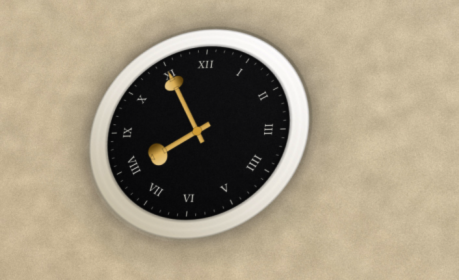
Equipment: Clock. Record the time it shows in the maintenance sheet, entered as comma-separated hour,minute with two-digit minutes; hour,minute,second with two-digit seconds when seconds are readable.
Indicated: 7,55
